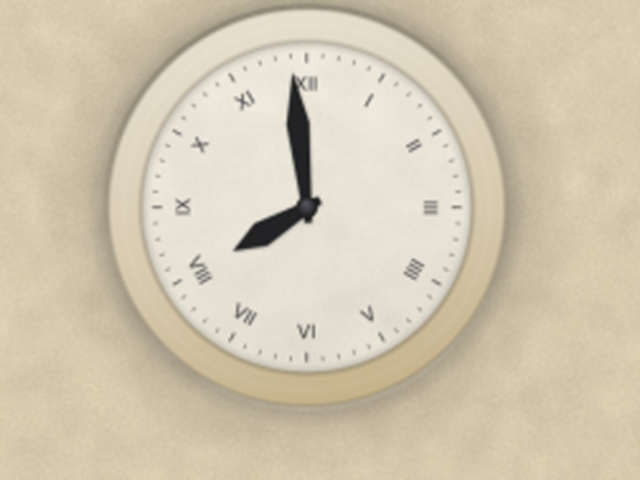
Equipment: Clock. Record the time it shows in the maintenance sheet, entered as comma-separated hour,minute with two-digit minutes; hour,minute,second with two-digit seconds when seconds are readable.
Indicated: 7,59
